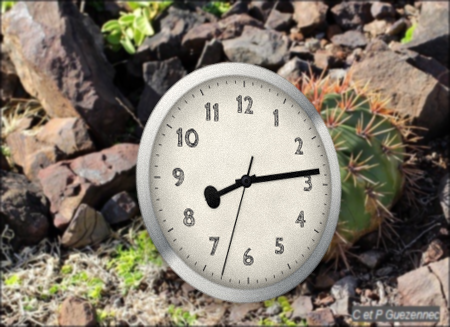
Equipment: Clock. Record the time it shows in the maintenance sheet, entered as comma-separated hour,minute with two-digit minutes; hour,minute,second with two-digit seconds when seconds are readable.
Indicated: 8,13,33
